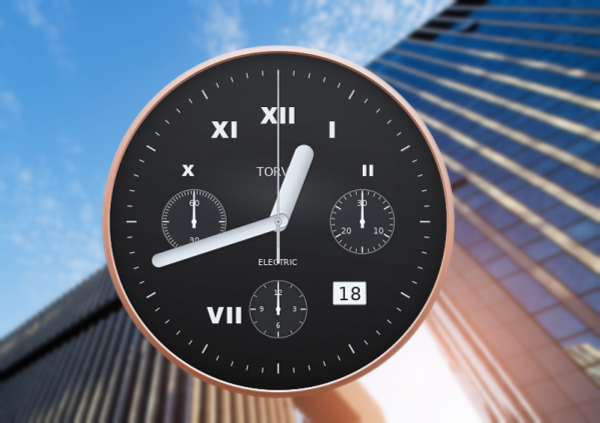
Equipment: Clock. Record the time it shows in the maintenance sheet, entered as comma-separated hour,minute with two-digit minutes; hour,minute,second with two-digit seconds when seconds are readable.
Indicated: 12,42
